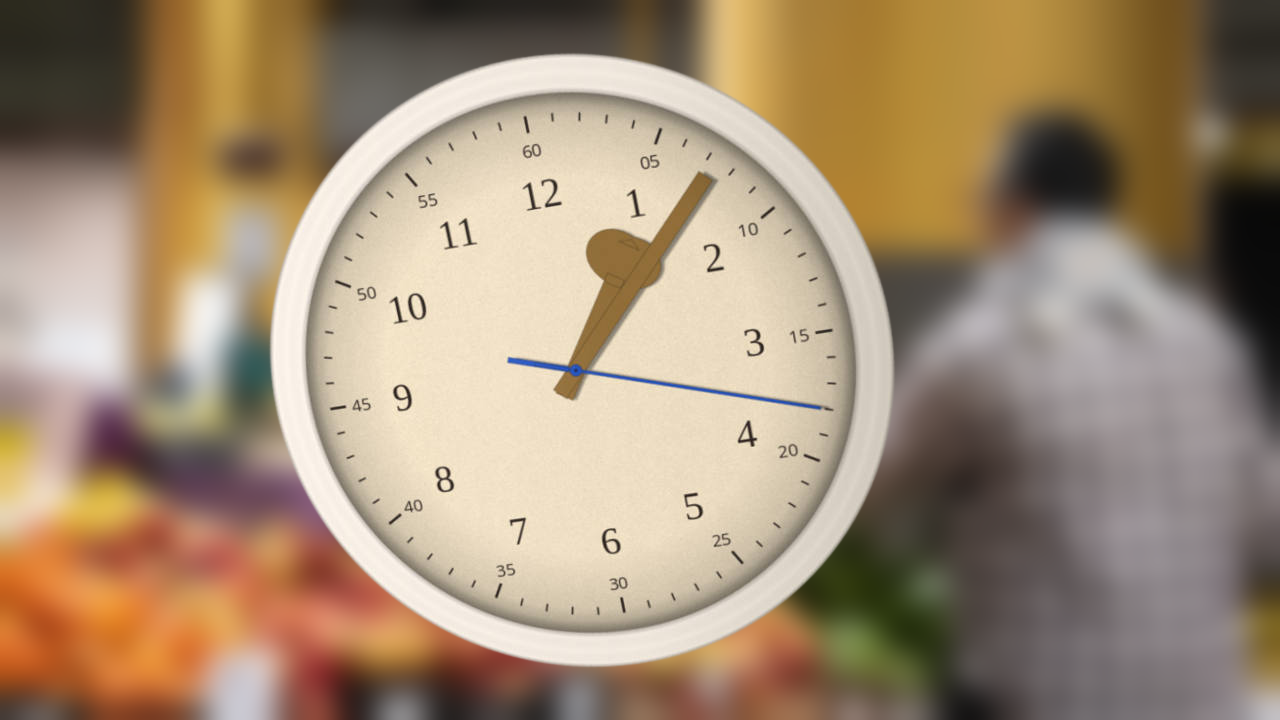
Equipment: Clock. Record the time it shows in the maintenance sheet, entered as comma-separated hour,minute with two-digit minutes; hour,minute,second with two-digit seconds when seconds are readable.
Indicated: 1,07,18
